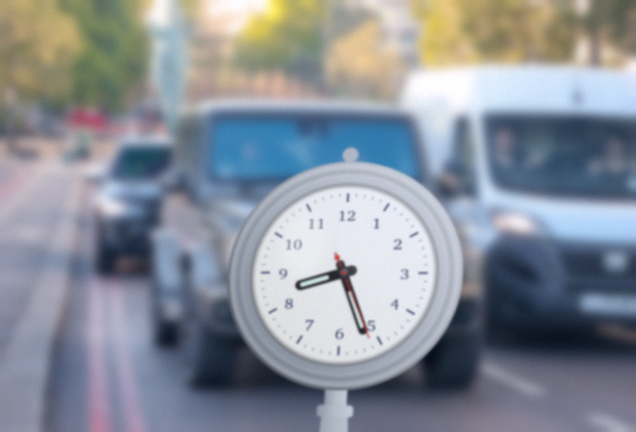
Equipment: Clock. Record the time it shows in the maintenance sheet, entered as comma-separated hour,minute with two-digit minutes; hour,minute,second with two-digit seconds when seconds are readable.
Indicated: 8,26,26
